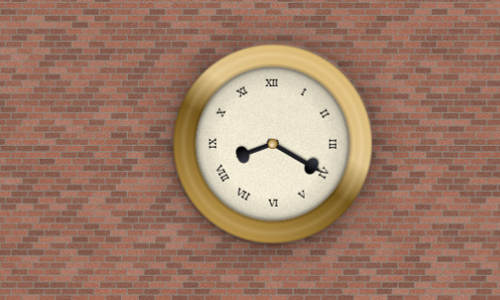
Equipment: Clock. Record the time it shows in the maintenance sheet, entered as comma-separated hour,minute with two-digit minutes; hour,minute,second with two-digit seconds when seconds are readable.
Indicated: 8,20
